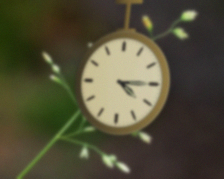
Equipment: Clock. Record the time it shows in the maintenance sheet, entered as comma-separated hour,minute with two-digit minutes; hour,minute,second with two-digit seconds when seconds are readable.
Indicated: 4,15
